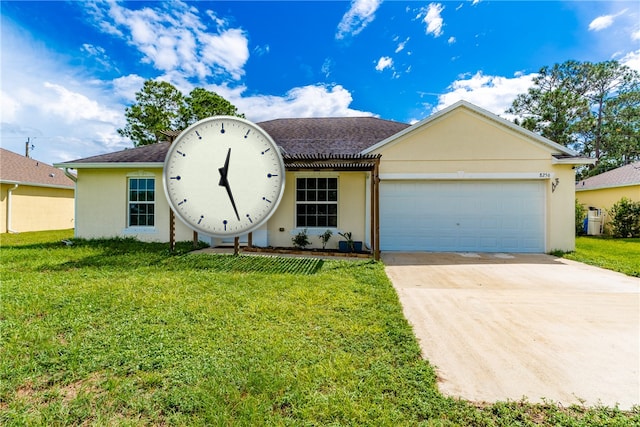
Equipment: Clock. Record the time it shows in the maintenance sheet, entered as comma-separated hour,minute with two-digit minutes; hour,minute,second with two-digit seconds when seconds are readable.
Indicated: 12,27
